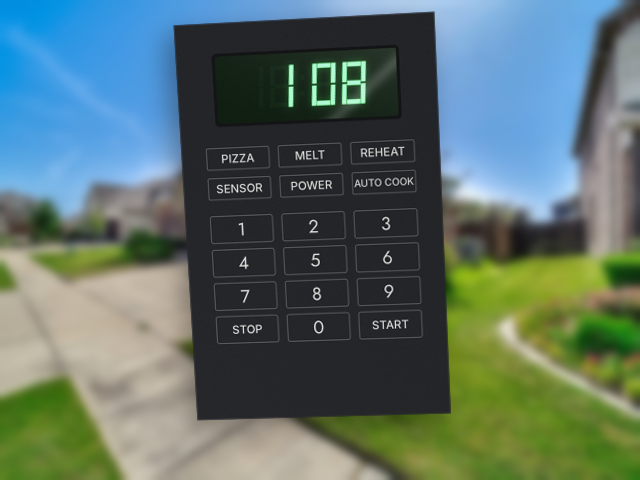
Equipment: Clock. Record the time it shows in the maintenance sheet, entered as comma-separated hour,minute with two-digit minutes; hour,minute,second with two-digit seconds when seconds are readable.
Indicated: 1,08
